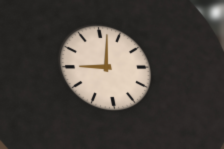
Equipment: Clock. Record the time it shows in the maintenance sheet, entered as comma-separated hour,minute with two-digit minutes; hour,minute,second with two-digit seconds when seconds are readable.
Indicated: 9,02
